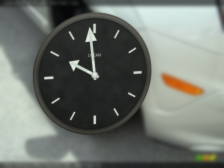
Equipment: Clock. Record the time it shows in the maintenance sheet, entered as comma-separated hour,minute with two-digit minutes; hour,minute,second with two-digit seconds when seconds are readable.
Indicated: 9,59
